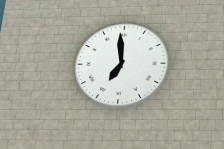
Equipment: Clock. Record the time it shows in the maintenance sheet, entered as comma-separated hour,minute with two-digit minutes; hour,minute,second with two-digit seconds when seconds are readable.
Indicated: 6,59
